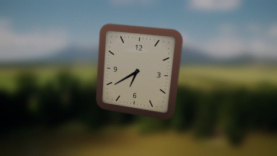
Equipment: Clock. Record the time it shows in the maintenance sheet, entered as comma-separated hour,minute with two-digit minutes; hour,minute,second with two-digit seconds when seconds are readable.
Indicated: 6,39
